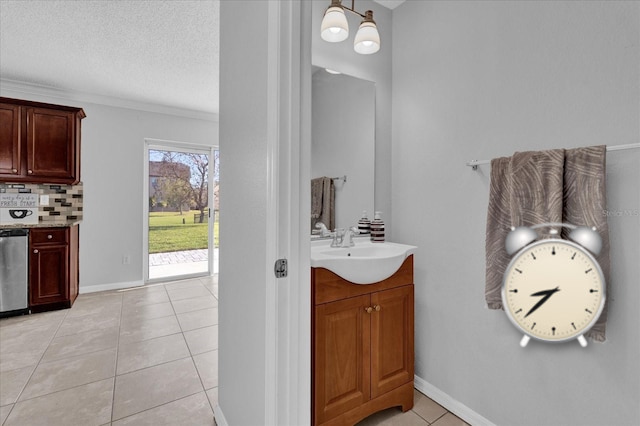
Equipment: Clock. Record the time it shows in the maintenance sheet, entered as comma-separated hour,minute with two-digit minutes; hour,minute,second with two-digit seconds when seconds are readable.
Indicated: 8,38
